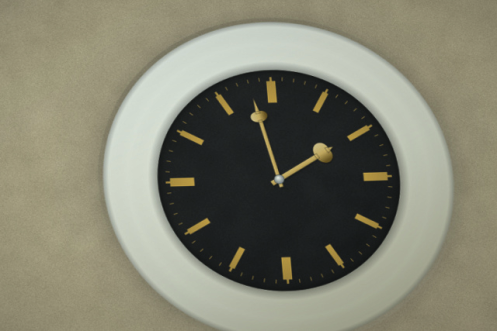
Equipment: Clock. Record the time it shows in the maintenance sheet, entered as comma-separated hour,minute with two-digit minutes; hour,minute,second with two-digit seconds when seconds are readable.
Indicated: 1,58
